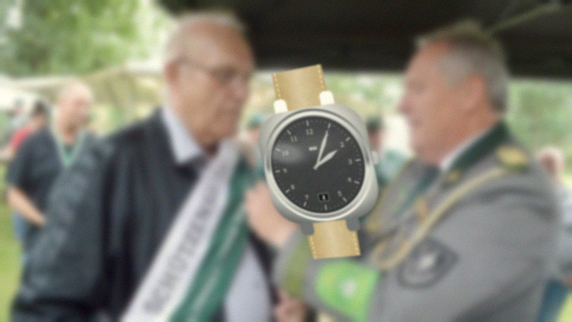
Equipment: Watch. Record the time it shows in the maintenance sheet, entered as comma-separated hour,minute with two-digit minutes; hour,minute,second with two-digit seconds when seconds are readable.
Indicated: 2,05
